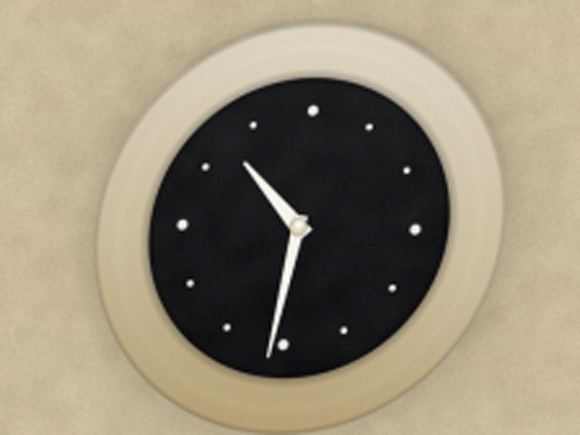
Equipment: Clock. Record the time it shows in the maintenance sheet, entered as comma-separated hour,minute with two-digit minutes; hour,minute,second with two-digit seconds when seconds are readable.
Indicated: 10,31
